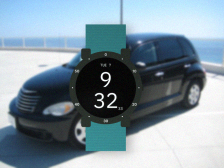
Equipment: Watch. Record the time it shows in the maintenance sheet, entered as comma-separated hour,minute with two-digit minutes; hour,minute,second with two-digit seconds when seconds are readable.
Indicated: 9,32
